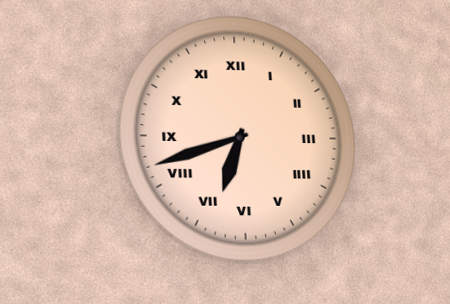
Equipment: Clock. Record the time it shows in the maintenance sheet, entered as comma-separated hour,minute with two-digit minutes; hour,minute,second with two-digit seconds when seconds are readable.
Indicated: 6,42
